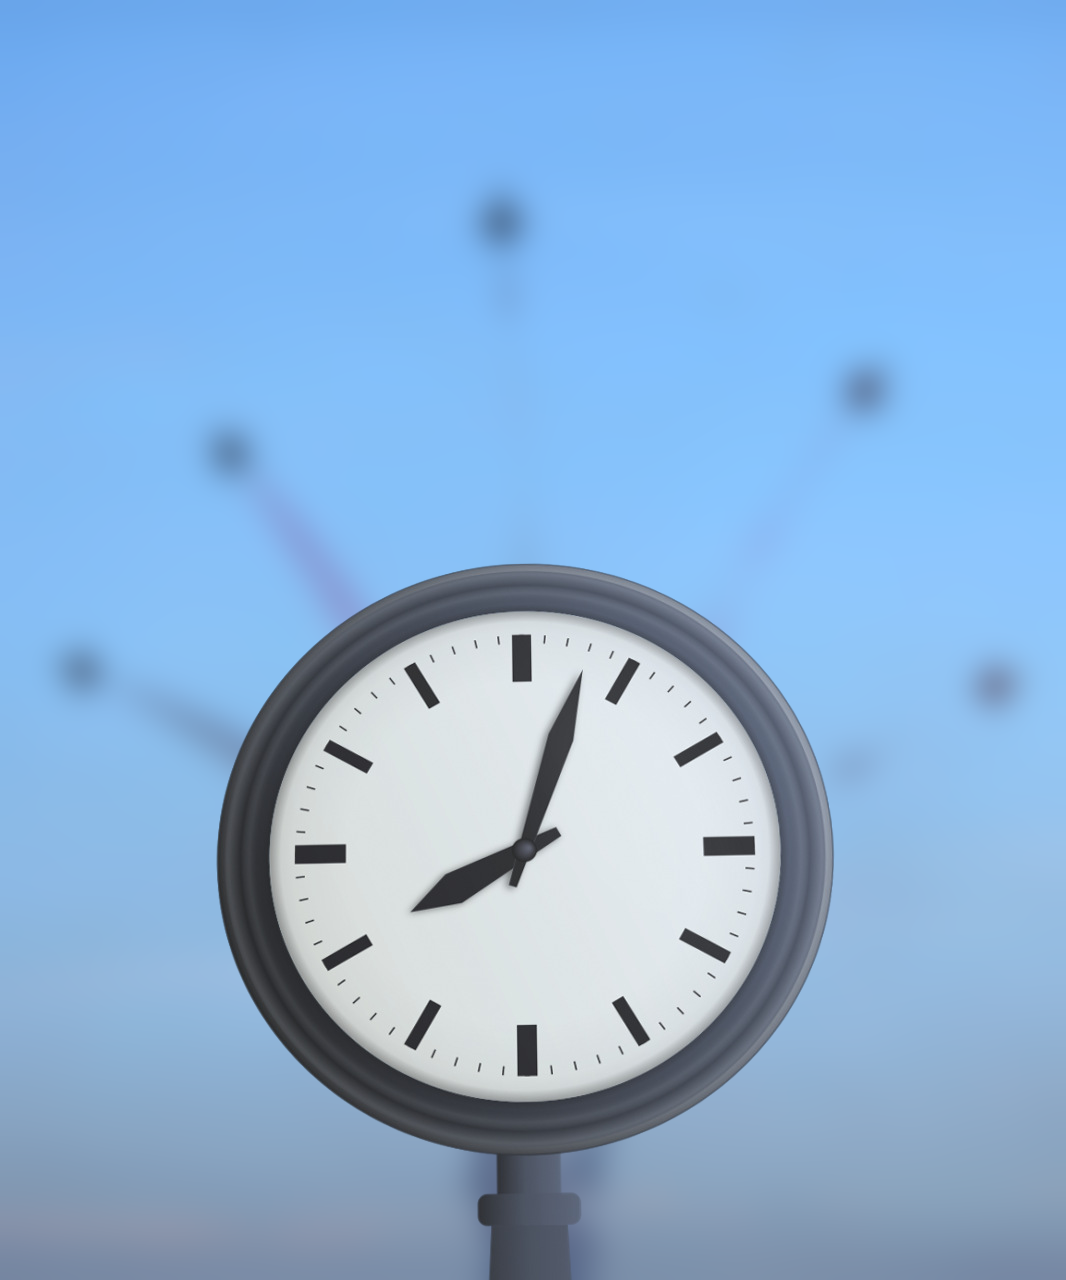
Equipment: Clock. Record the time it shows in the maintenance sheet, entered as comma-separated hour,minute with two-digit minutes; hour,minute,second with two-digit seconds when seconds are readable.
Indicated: 8,03
